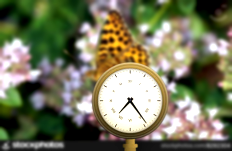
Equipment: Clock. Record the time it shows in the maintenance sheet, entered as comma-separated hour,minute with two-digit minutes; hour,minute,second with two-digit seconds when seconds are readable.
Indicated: 7,24
